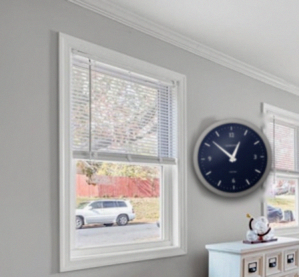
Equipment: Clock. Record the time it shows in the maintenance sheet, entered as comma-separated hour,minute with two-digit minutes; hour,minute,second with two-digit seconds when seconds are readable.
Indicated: 12,52
